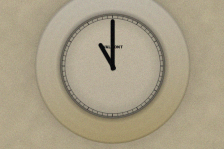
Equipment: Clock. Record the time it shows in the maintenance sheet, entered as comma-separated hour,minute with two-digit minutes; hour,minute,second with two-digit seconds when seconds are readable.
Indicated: 11,00
